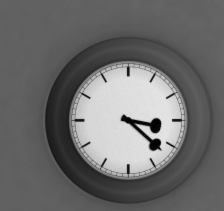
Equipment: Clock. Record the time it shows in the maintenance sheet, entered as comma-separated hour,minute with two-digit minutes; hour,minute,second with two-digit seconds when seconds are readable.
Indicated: 3,22
